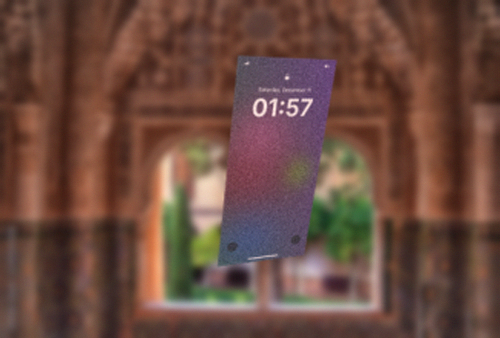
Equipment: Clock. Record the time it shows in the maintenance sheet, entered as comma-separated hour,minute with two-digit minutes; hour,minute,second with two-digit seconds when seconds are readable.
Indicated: 1,57
